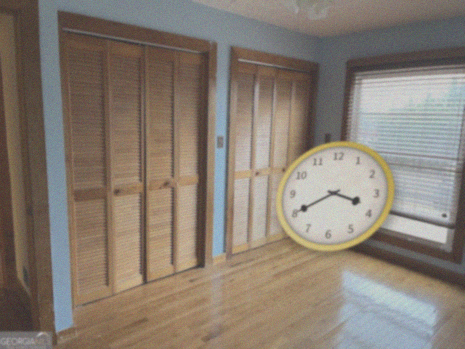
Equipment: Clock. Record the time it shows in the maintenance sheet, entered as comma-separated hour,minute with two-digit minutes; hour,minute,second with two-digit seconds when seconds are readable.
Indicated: 3,40
